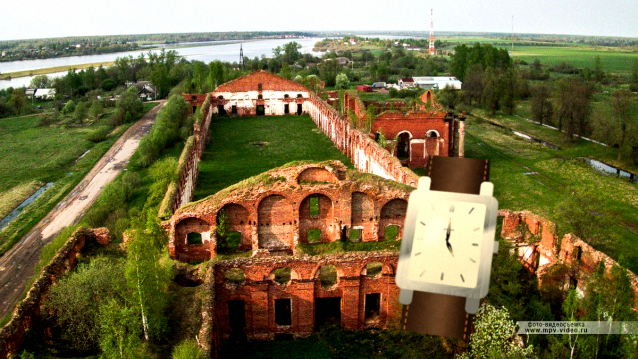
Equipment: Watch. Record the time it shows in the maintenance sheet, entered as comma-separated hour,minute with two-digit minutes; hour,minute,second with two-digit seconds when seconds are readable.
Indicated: 5,00
